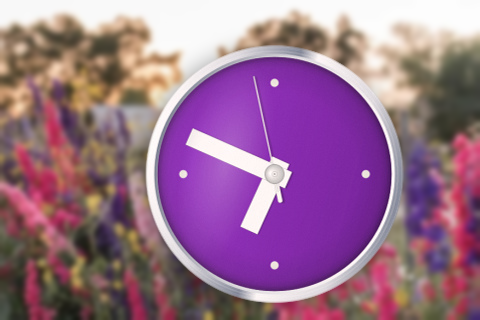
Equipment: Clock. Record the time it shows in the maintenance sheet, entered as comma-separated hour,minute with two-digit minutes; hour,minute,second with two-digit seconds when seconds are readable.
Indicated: 6,48,58
